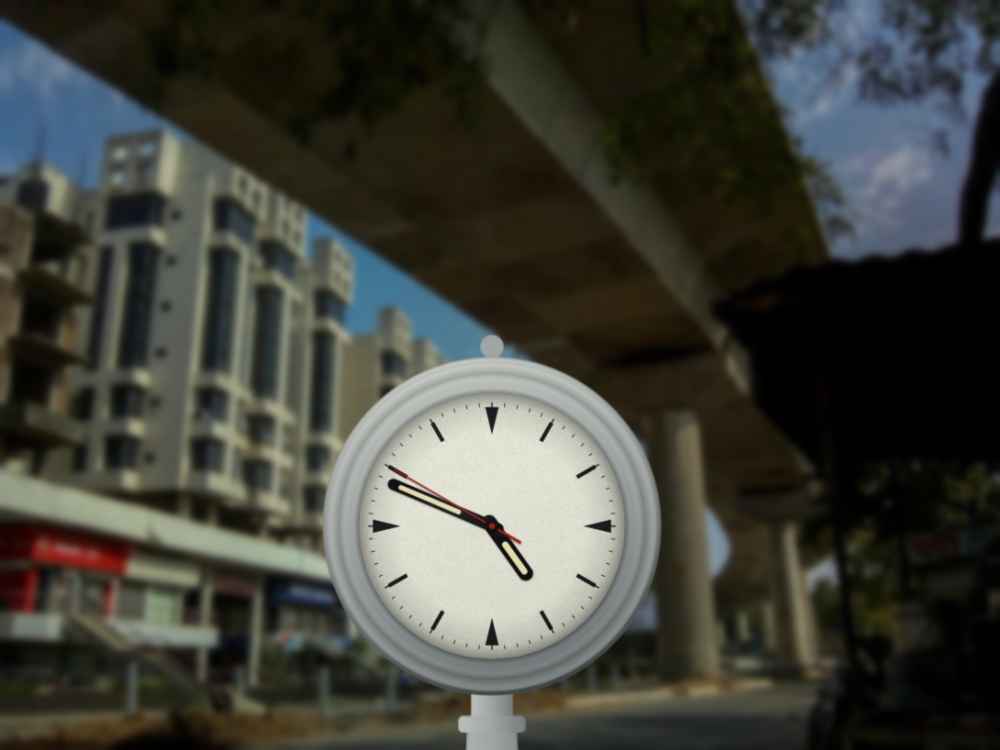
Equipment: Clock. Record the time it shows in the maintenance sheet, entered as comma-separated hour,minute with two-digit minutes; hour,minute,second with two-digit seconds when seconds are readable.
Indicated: 4,48,50
